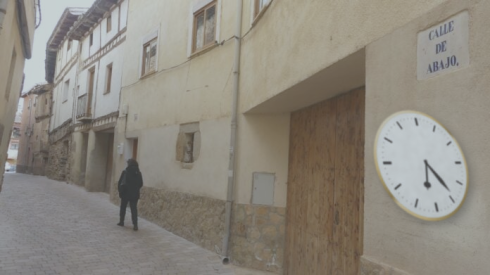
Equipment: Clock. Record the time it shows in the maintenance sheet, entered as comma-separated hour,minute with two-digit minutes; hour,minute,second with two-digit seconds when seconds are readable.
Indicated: 6,24
